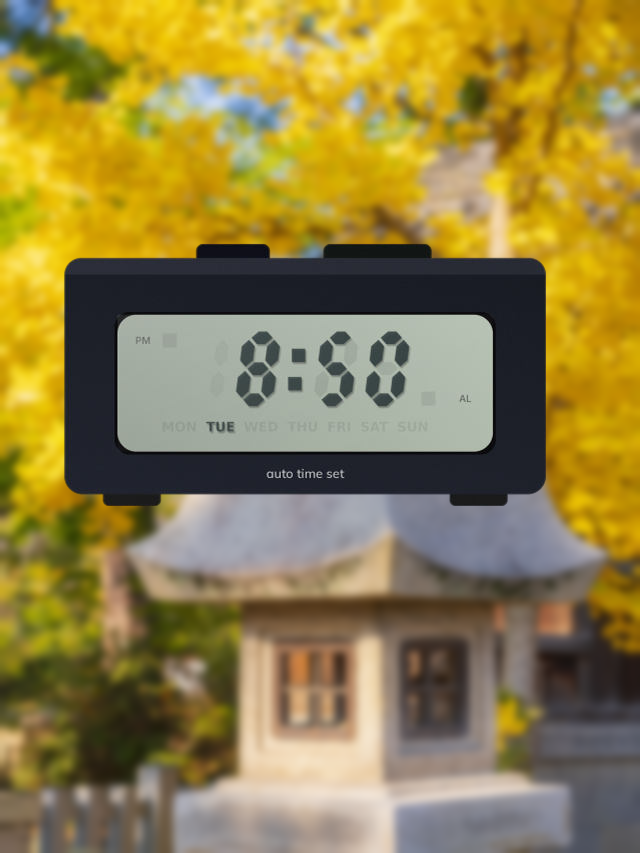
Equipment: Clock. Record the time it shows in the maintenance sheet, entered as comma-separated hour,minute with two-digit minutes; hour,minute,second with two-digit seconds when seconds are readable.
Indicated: 8,50
